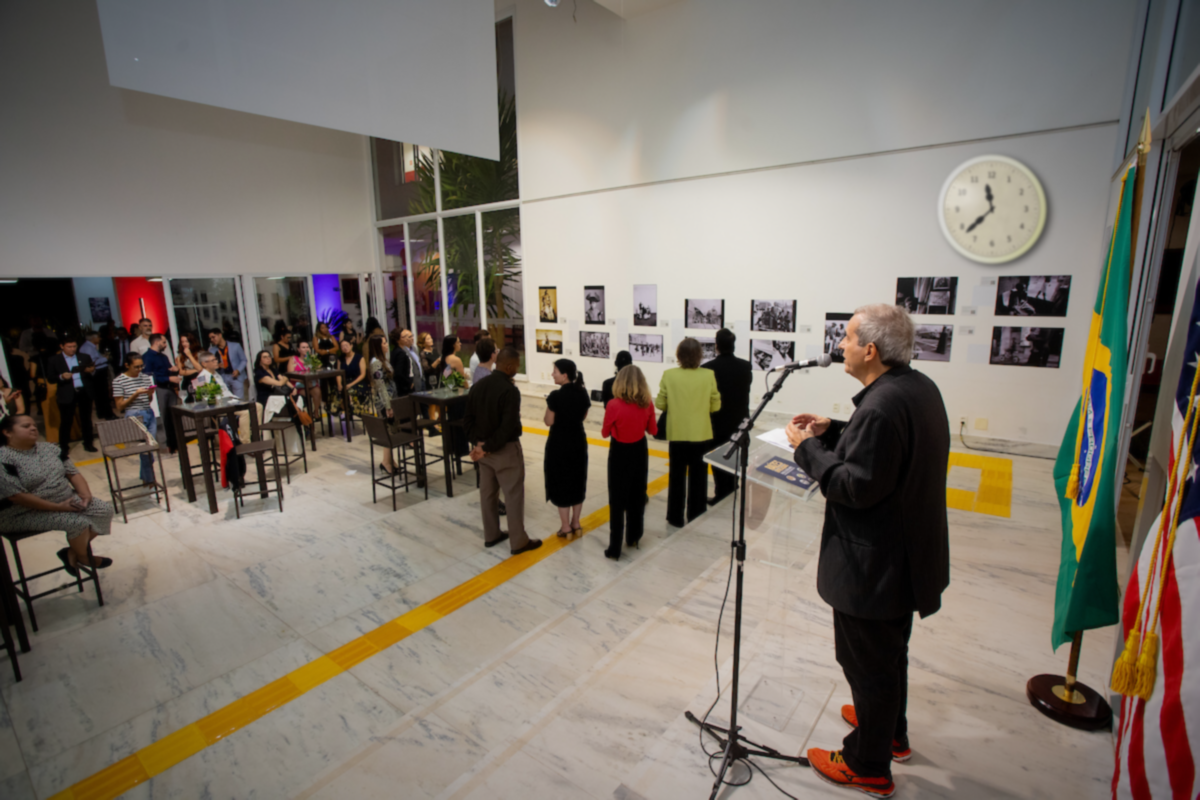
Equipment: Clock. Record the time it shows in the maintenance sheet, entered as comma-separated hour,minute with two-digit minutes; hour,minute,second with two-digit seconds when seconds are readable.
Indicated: 11,38
